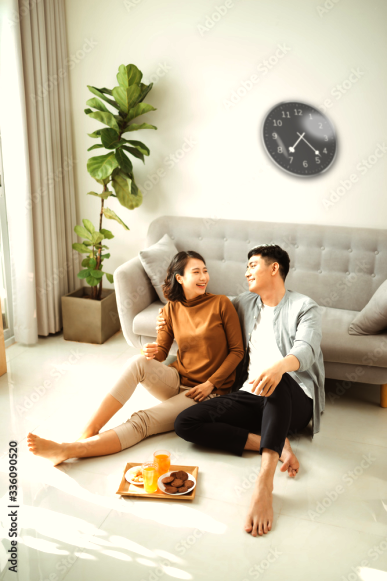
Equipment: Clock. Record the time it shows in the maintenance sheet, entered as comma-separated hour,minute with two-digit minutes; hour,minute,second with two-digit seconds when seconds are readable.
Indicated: 7,23
